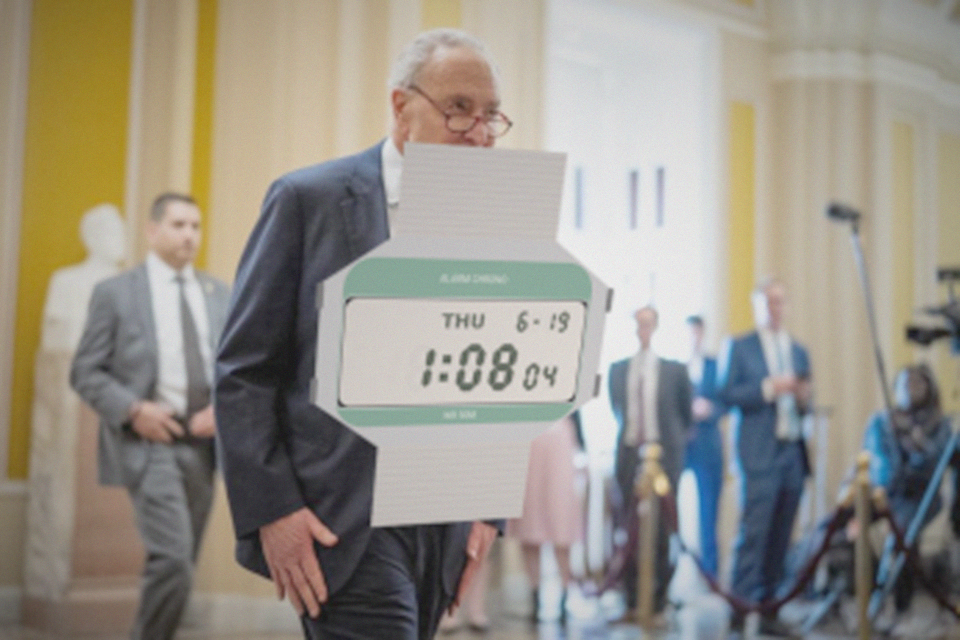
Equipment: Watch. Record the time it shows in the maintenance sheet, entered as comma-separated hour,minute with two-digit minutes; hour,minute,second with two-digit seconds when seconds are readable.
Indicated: 1,08,04
